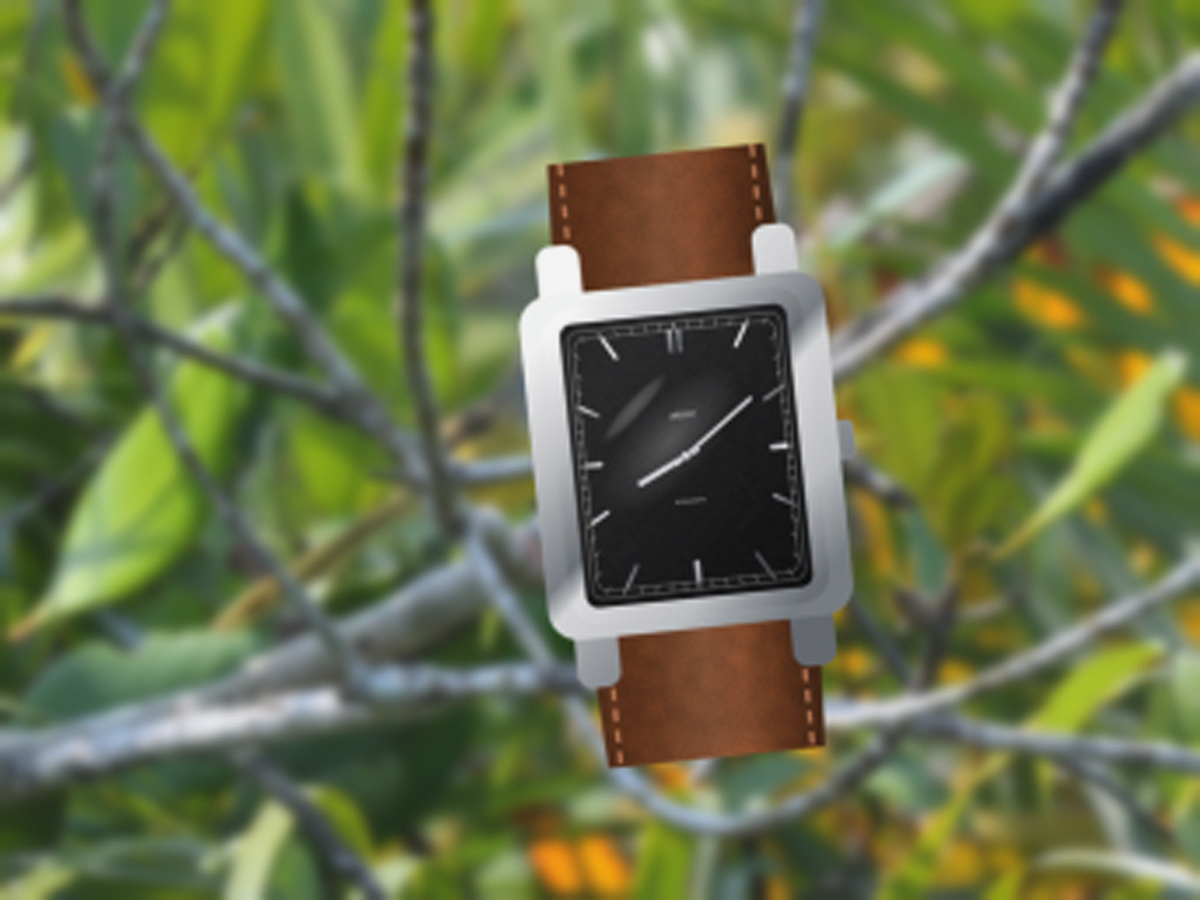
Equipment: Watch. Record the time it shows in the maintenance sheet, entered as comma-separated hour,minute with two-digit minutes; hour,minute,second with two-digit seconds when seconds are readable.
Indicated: 8,09
